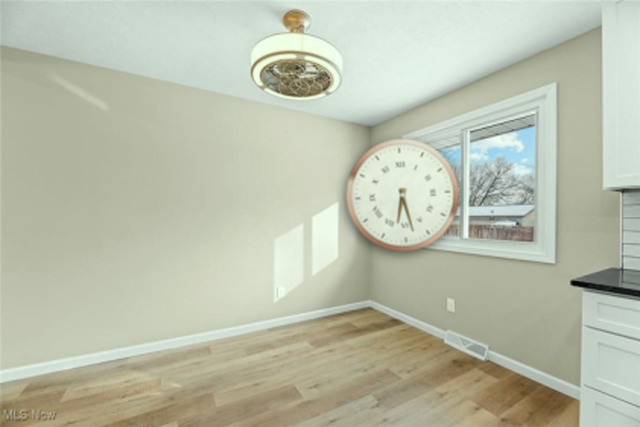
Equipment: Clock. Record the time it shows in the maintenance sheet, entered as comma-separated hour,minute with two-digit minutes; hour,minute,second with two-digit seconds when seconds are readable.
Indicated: 6,28
